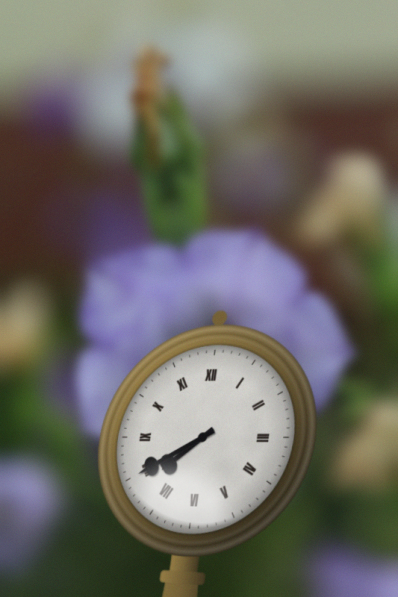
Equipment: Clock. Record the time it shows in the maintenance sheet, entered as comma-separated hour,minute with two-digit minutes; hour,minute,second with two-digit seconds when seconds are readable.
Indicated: 7,40
